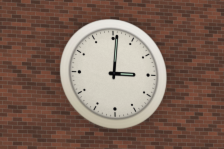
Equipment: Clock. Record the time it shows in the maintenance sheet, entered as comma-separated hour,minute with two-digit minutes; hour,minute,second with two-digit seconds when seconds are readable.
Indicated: 3,01
